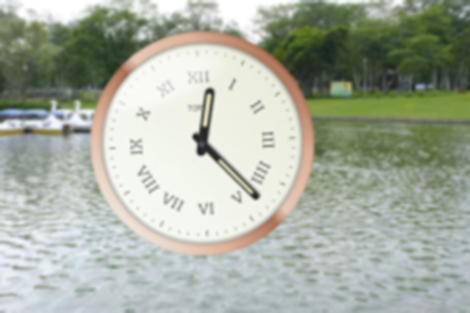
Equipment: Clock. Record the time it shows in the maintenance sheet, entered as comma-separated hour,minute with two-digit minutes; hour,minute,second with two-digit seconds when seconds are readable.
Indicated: 12,23
